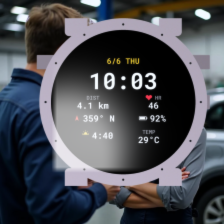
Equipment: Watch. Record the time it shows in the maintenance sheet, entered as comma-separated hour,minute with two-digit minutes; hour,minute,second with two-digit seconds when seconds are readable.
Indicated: 10,03
